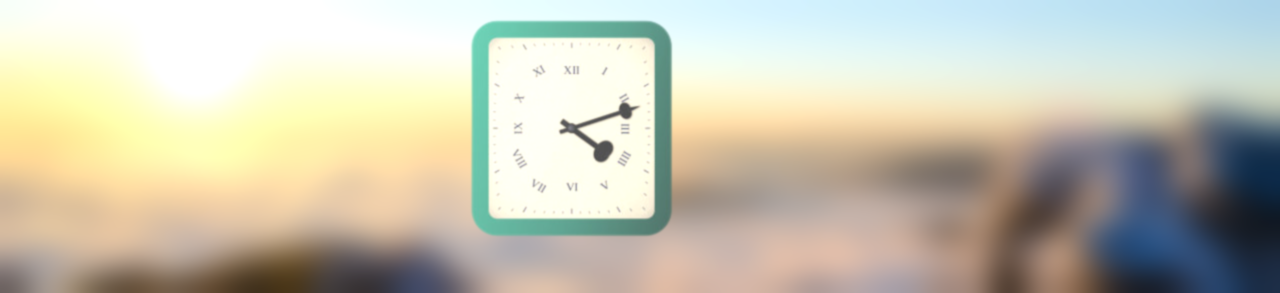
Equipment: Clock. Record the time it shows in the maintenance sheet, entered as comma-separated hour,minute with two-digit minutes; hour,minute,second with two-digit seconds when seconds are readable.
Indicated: 4,12
